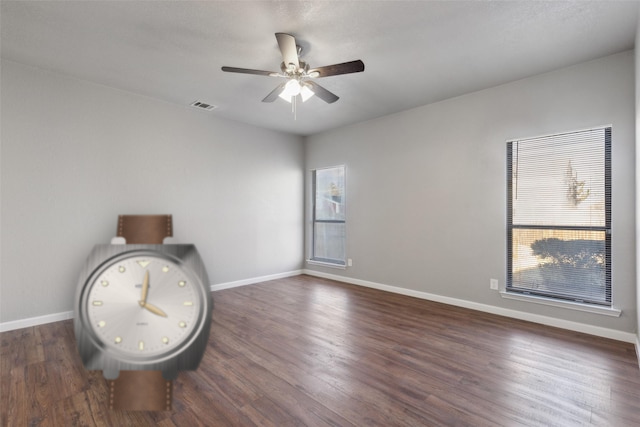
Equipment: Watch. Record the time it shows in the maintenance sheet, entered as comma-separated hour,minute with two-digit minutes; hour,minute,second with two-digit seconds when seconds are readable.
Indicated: 4,01
